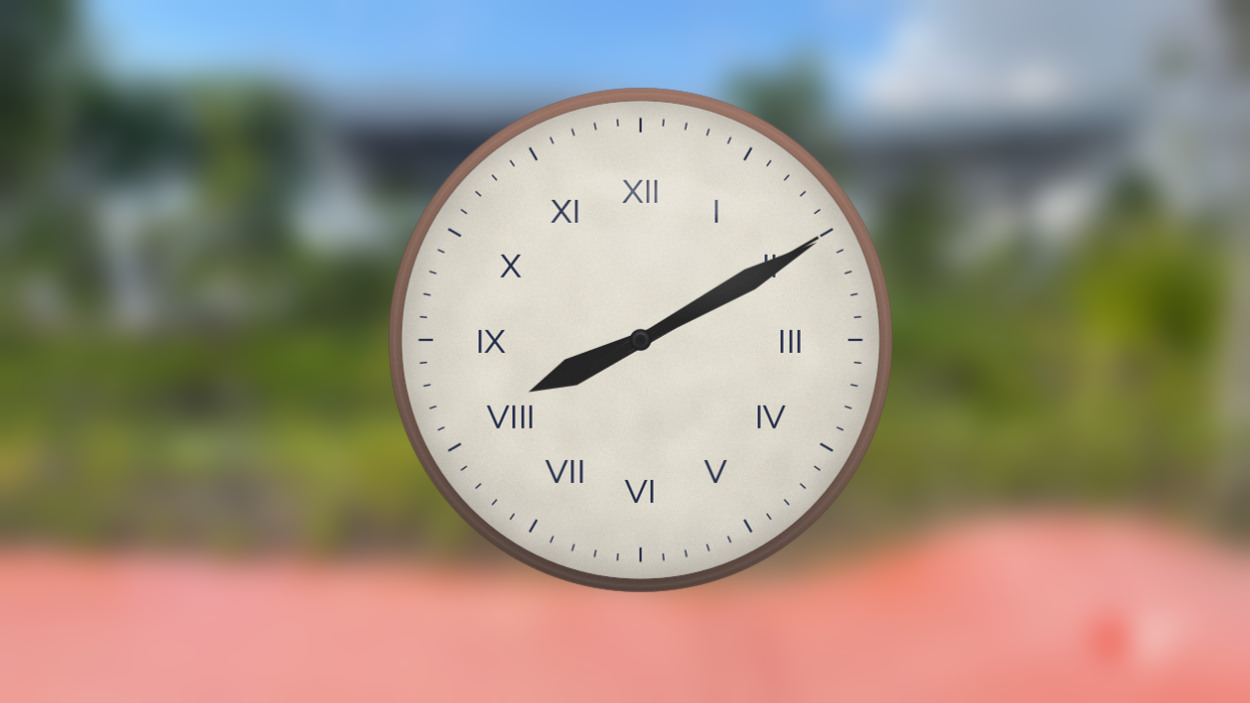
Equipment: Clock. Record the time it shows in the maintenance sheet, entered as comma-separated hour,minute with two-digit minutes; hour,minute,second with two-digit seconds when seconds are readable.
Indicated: 8,10,10
